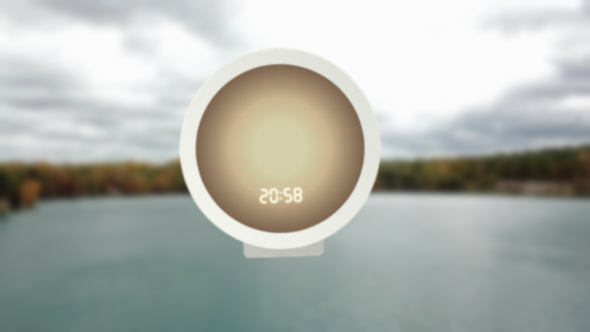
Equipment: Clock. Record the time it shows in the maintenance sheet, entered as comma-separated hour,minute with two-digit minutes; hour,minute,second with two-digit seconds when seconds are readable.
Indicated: 20,58
